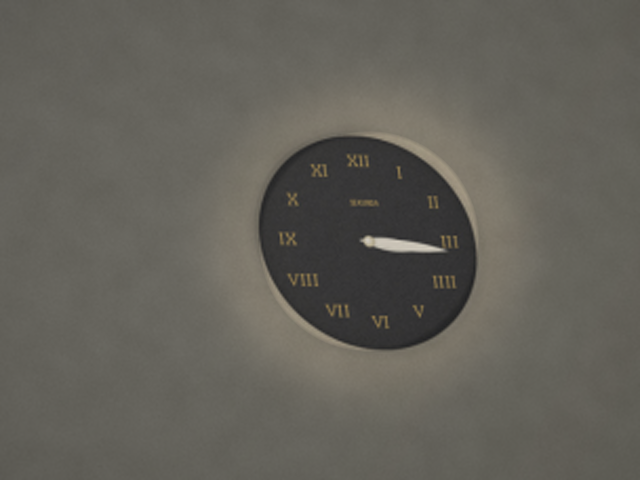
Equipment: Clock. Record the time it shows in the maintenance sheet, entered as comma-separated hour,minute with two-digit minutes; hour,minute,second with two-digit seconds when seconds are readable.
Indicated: 3,16
